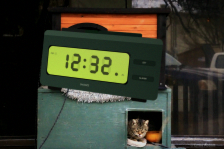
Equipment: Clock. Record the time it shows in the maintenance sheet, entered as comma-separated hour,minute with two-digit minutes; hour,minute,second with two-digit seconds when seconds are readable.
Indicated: 12,32
